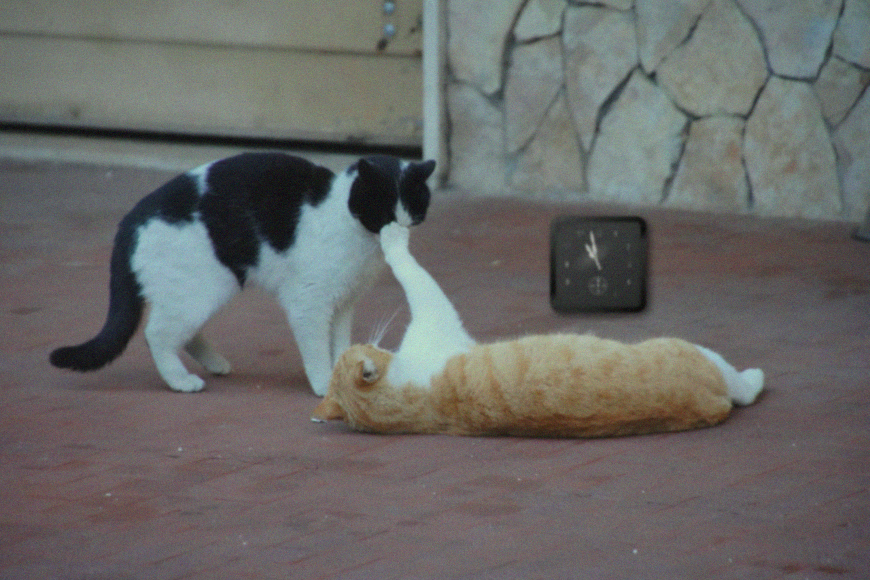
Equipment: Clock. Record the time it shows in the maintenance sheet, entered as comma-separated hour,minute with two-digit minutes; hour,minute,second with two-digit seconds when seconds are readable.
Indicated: 10,58
